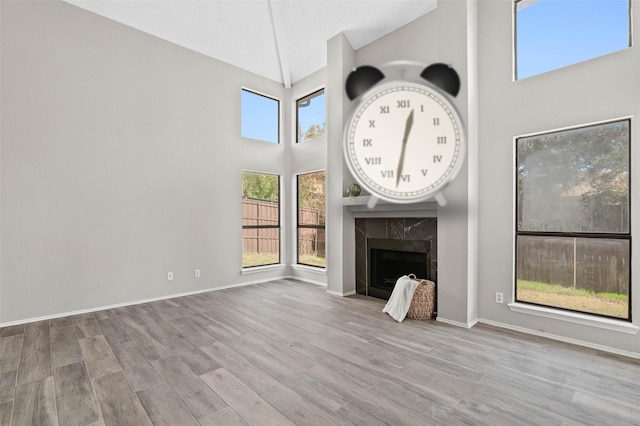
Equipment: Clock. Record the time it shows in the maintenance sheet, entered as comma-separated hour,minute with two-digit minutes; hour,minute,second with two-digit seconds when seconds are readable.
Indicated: 12,32
